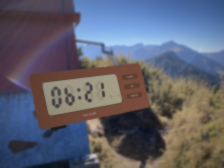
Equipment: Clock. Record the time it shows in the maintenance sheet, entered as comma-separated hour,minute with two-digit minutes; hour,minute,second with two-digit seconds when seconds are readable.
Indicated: 6,21
